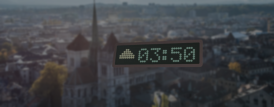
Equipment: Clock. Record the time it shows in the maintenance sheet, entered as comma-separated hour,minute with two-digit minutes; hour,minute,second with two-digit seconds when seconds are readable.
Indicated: 3,50
